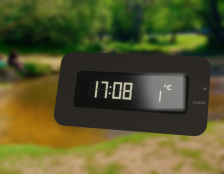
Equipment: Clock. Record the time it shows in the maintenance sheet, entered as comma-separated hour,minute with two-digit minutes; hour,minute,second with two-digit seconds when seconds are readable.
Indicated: 17,08
